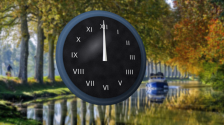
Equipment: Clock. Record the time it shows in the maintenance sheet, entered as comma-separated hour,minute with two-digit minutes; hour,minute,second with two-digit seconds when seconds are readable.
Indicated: 12,00
